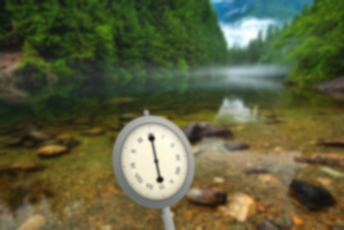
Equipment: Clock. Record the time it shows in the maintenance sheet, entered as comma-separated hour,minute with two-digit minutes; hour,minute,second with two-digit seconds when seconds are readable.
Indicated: 6,00
